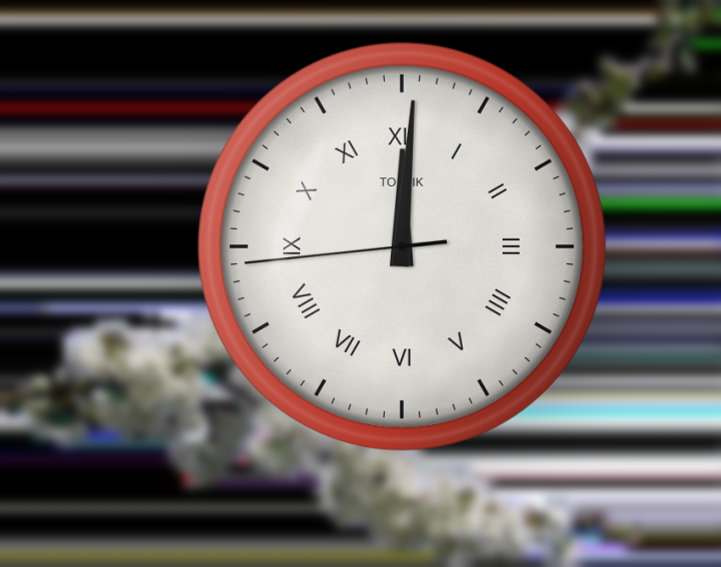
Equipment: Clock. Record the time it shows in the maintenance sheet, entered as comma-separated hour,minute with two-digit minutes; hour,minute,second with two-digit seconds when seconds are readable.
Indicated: 12,00,44
